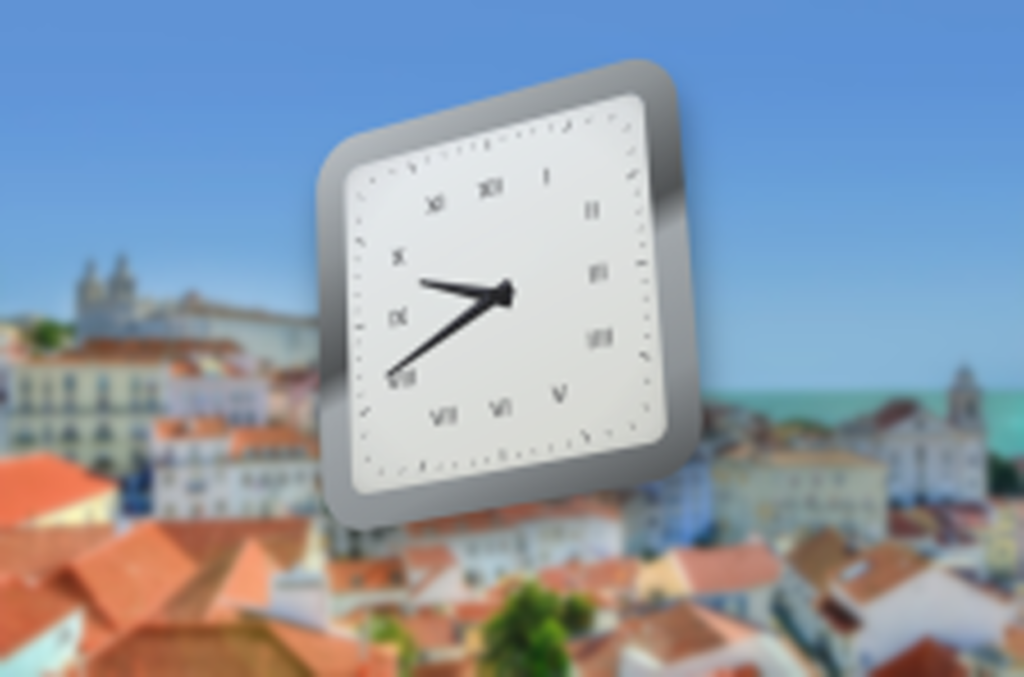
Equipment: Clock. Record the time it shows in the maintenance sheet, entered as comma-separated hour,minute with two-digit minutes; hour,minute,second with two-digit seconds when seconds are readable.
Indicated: 9,41
